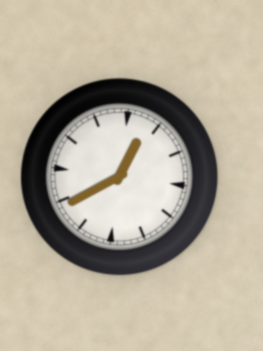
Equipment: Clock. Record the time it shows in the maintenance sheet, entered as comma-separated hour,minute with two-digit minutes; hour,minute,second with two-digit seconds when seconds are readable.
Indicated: 12,39
